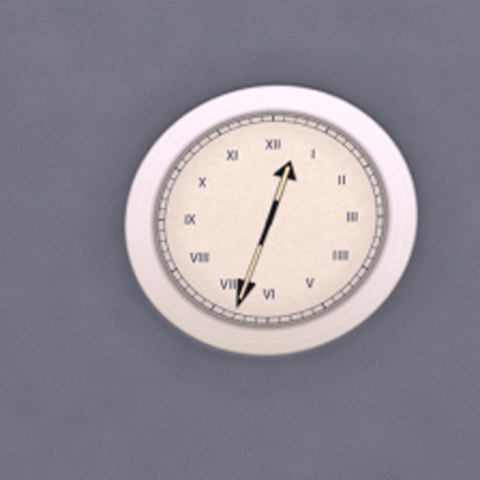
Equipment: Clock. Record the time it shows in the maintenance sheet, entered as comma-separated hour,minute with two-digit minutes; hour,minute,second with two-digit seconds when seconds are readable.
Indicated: 12,33
